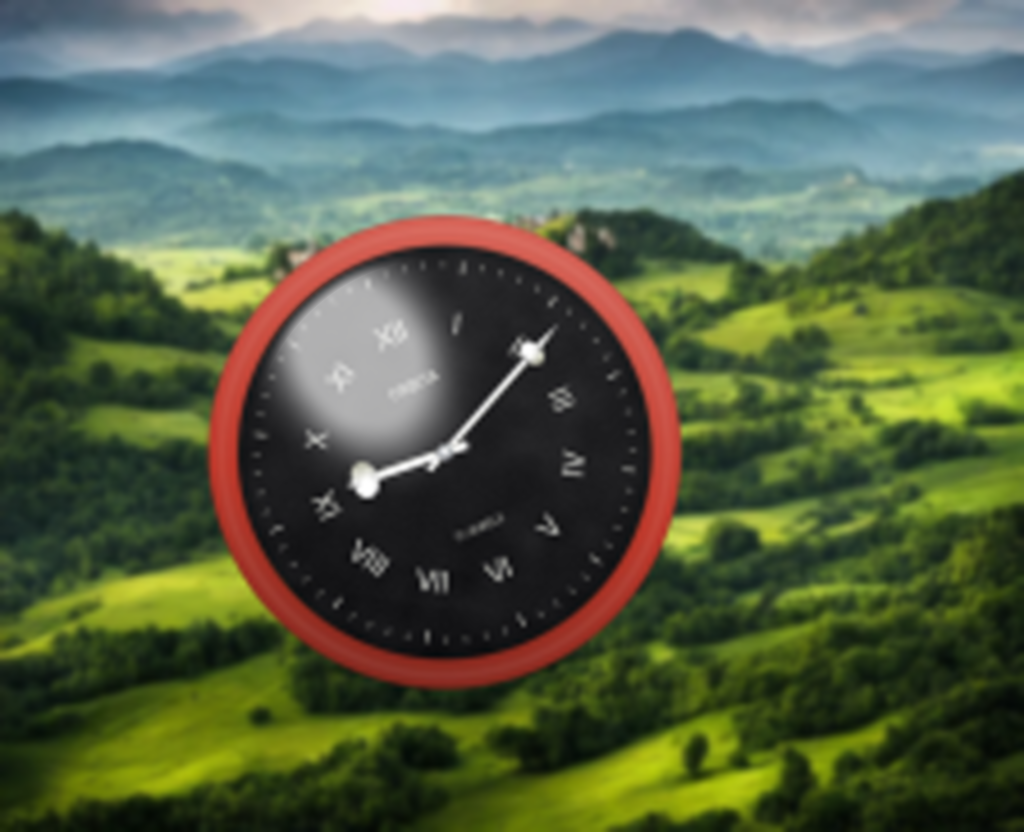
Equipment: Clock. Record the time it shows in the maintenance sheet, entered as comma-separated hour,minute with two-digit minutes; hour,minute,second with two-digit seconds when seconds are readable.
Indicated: 9,11
